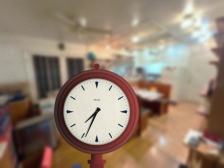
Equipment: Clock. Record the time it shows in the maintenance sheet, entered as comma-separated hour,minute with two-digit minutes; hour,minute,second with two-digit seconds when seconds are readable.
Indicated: 7,34
